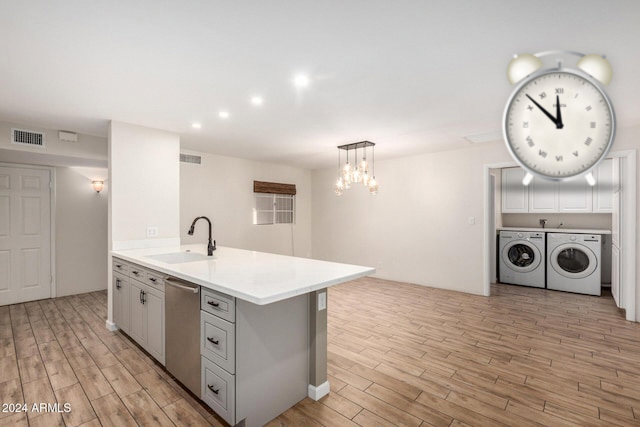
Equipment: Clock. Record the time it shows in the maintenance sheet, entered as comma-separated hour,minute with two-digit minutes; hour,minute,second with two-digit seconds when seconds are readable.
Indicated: 11,52
